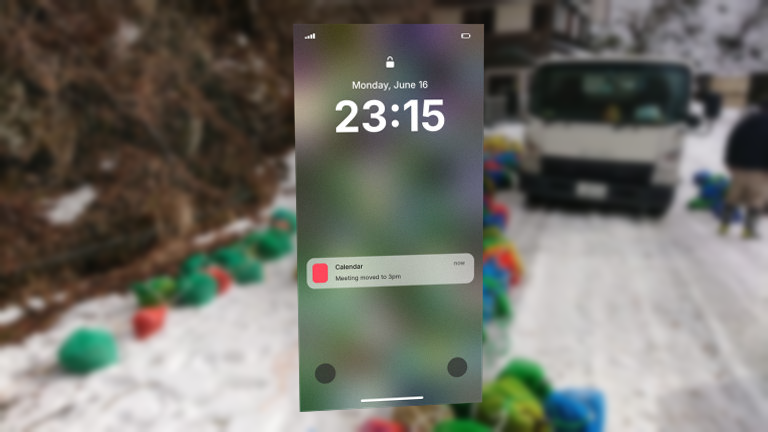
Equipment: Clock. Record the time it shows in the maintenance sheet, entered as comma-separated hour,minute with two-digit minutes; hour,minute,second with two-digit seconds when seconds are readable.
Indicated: 23,15
